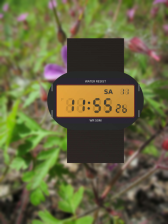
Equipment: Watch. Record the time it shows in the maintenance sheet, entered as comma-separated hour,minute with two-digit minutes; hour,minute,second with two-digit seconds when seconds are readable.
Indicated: 11,55,26
